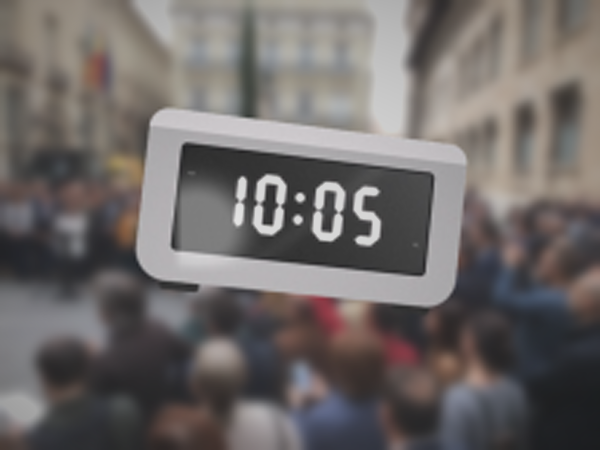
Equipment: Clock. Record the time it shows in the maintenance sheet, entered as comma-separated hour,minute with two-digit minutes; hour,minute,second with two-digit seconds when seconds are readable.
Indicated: 10,05
